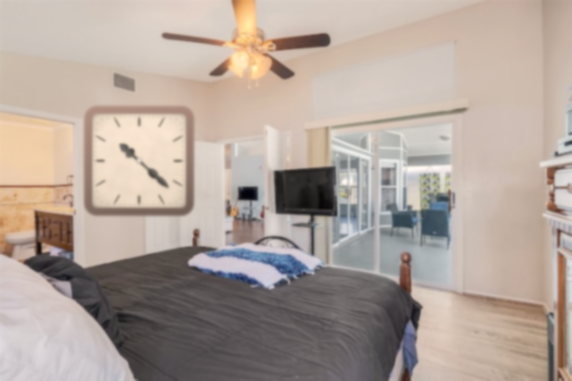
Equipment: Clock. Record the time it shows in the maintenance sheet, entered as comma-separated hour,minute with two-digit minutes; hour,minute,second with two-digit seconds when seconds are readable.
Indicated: 10,22
